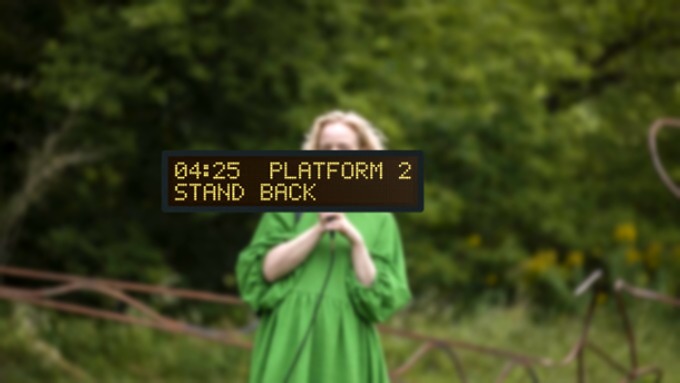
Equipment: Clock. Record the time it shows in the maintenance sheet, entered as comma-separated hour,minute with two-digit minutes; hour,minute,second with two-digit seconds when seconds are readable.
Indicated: 4,25
